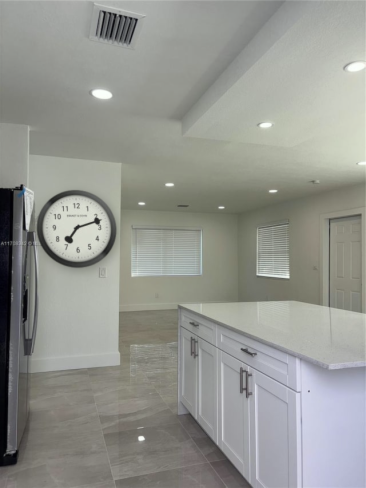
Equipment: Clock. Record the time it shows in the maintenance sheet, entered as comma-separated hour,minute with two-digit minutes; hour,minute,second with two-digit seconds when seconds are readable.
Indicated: 7,12
